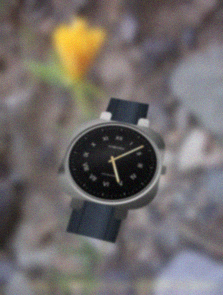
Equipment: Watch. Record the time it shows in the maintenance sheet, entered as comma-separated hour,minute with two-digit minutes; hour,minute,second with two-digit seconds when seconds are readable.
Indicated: 5,08
